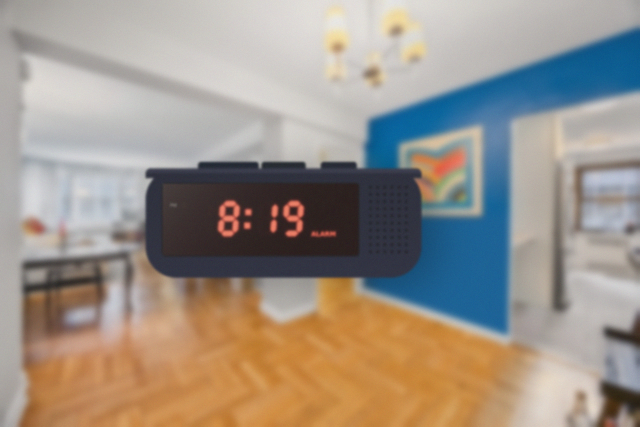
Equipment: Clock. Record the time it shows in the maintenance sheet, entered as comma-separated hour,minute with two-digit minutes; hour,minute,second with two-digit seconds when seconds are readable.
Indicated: 8,19
